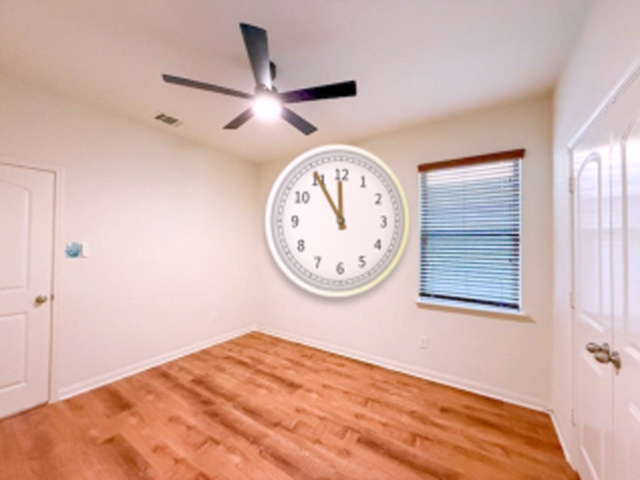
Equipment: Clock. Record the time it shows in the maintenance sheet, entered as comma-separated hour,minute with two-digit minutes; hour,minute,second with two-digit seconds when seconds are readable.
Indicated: 11,55
